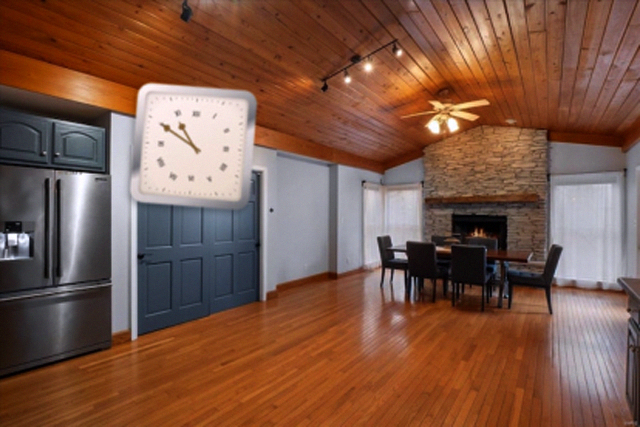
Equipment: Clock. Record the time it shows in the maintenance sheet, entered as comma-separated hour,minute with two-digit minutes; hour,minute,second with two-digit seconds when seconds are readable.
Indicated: 10,50
